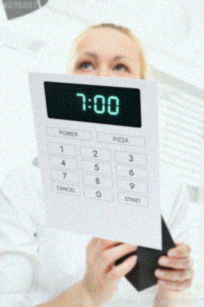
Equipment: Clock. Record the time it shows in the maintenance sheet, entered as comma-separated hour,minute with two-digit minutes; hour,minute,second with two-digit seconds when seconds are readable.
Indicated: 7,00
